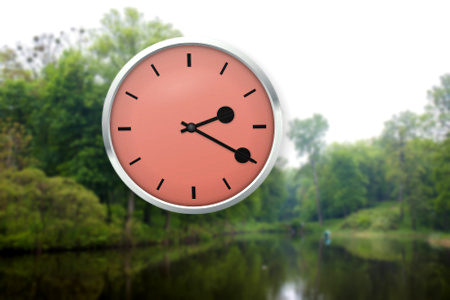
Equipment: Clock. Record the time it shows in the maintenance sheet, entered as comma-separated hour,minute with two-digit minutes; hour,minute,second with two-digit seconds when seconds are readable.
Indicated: 2,20
